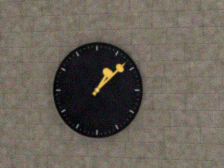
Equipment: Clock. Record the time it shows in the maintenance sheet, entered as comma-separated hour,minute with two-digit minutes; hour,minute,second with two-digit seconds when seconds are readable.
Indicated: 1,08
